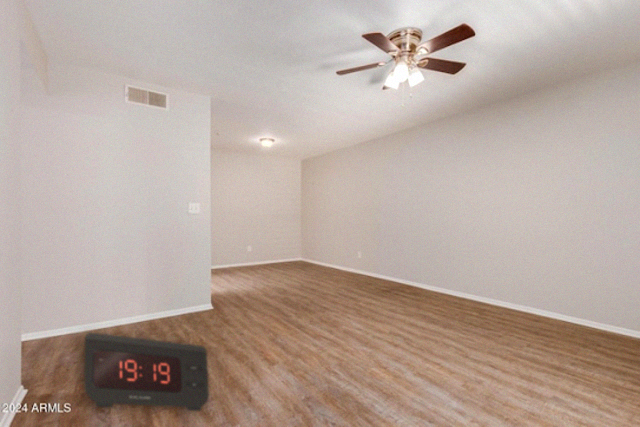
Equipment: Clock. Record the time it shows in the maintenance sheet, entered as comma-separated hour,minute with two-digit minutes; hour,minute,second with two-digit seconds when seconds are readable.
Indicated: 19,19
